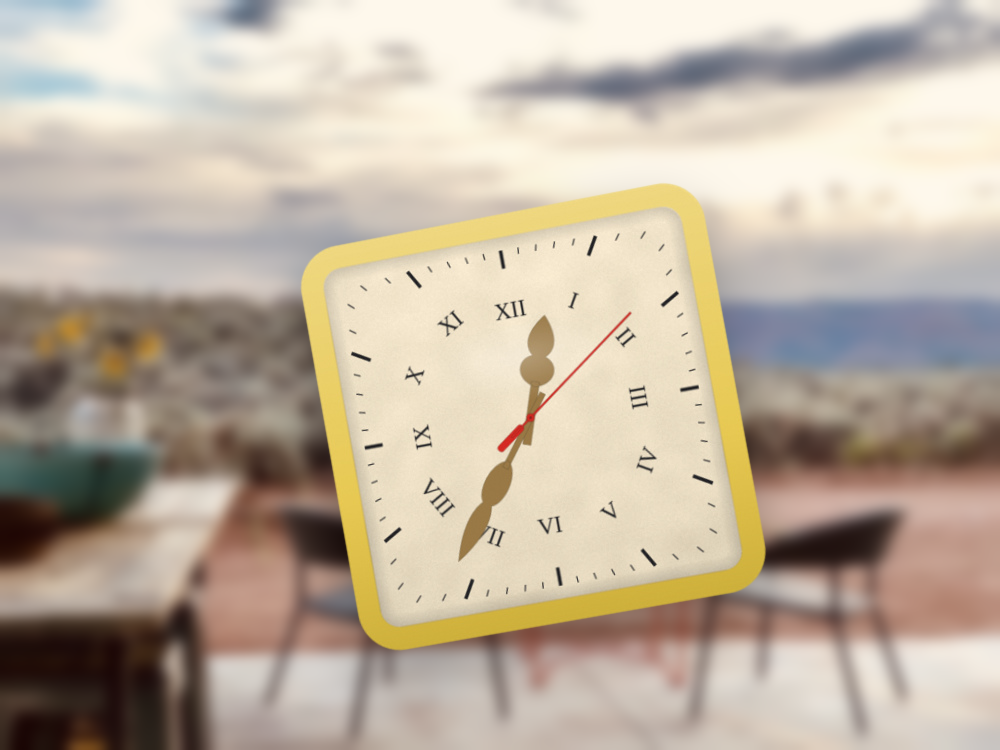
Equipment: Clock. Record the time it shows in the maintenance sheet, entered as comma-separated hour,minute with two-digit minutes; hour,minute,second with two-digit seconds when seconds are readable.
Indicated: 12,36,09
